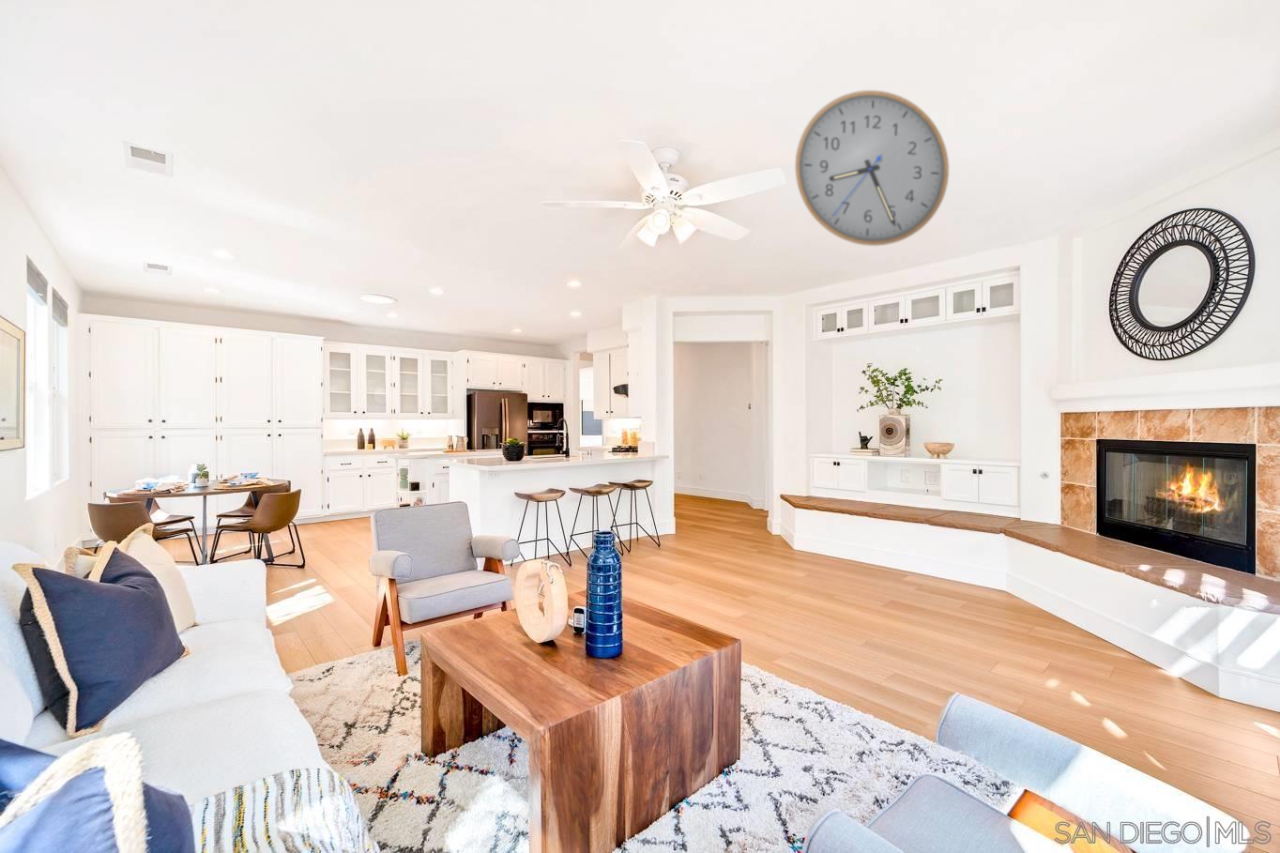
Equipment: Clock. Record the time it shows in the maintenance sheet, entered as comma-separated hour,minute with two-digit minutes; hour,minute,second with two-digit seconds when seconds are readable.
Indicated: 8,25,36
